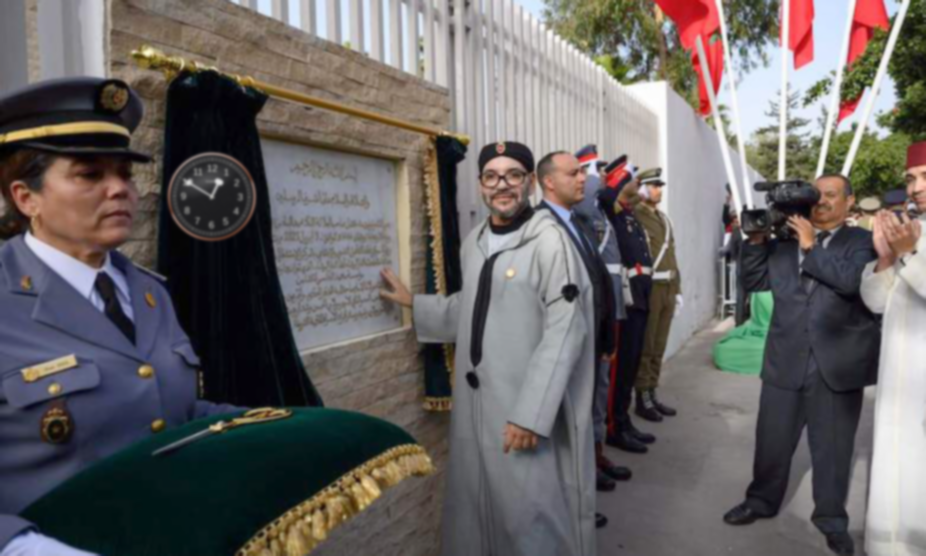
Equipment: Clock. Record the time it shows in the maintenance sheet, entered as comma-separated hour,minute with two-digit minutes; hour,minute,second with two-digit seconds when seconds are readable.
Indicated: 12,50
